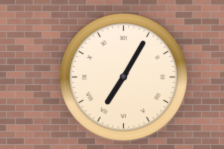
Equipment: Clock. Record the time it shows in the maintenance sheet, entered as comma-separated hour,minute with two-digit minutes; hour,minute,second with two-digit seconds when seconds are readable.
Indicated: 7,05
